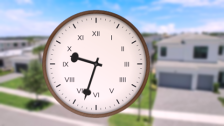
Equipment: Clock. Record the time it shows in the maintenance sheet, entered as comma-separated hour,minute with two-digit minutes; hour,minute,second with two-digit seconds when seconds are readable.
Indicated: 9,33
